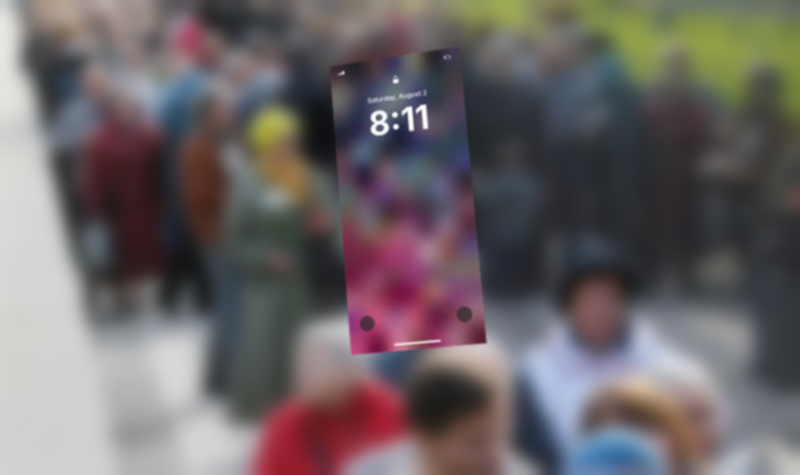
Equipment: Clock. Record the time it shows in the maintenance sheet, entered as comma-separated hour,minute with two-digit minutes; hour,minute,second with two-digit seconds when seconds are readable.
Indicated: 8,11
